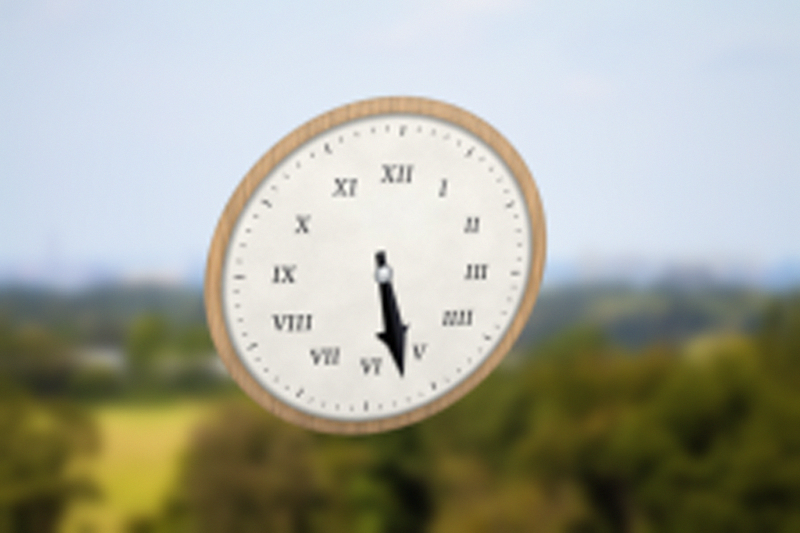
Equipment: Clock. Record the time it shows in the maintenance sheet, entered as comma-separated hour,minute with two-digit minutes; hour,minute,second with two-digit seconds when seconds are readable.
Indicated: 5,27
